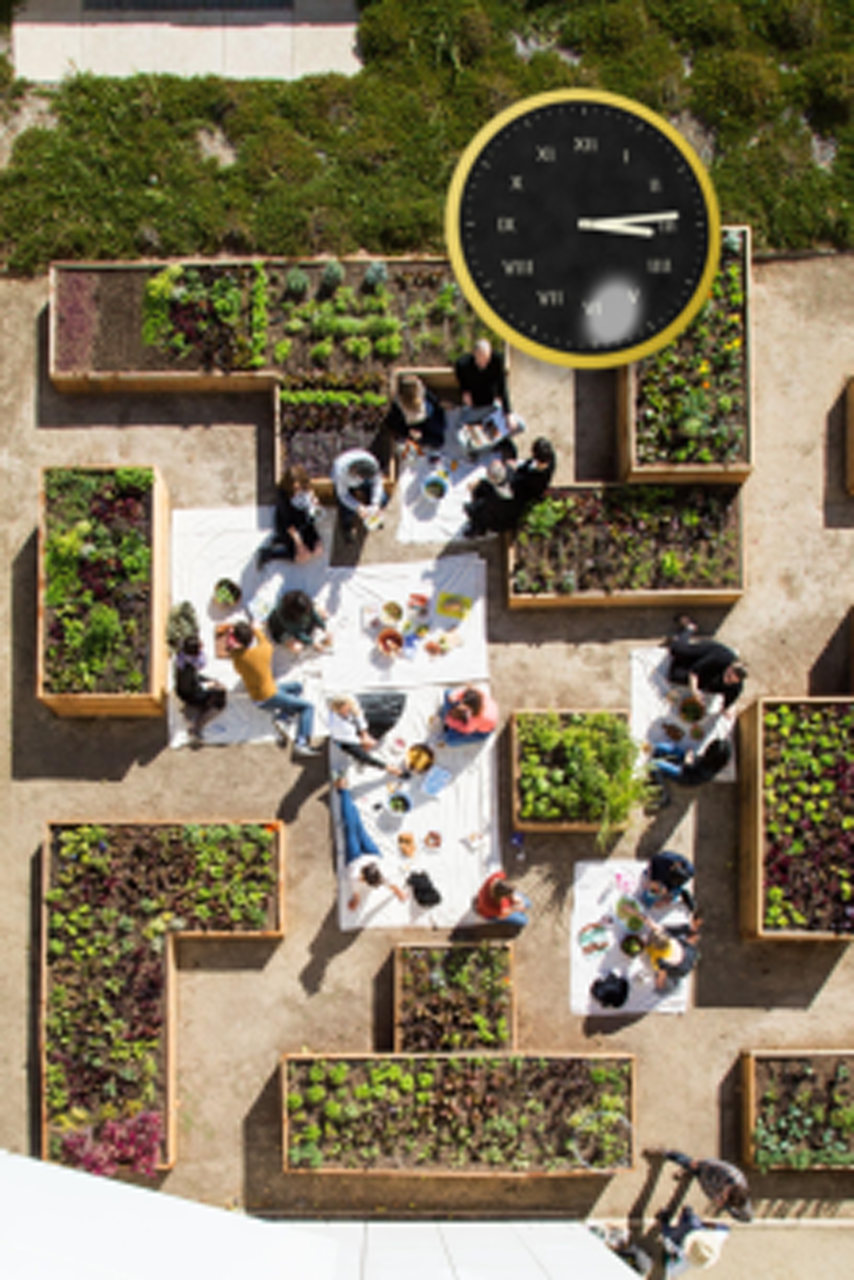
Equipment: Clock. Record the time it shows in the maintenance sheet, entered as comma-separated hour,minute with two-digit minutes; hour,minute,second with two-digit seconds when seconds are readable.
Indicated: 3,14
